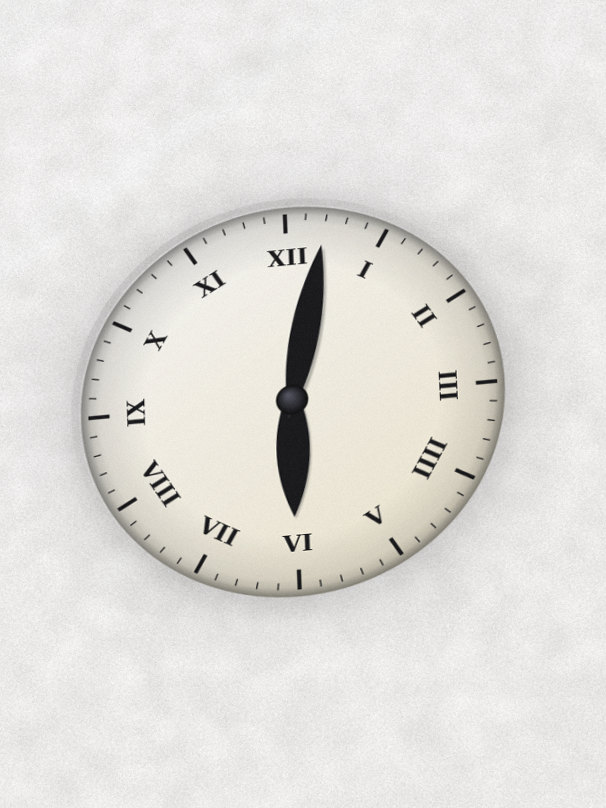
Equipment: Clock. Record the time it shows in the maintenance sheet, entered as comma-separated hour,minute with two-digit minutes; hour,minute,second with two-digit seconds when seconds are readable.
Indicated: 6,02
